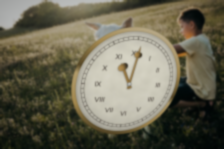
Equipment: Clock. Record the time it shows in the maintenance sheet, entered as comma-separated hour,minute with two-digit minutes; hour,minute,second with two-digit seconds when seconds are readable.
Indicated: 11,01
